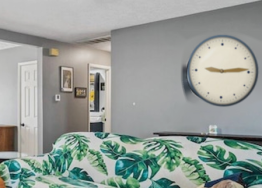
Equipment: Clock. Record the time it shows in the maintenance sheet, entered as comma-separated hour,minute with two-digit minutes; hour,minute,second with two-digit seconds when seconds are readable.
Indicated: 9,14
